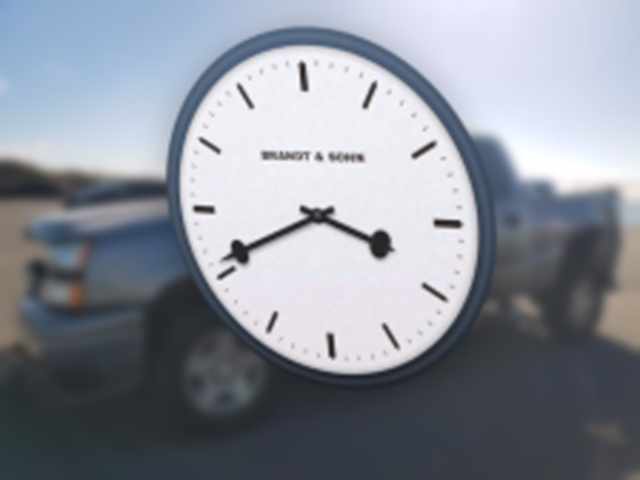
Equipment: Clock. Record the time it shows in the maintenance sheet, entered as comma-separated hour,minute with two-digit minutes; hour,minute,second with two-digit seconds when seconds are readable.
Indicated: 3,41
